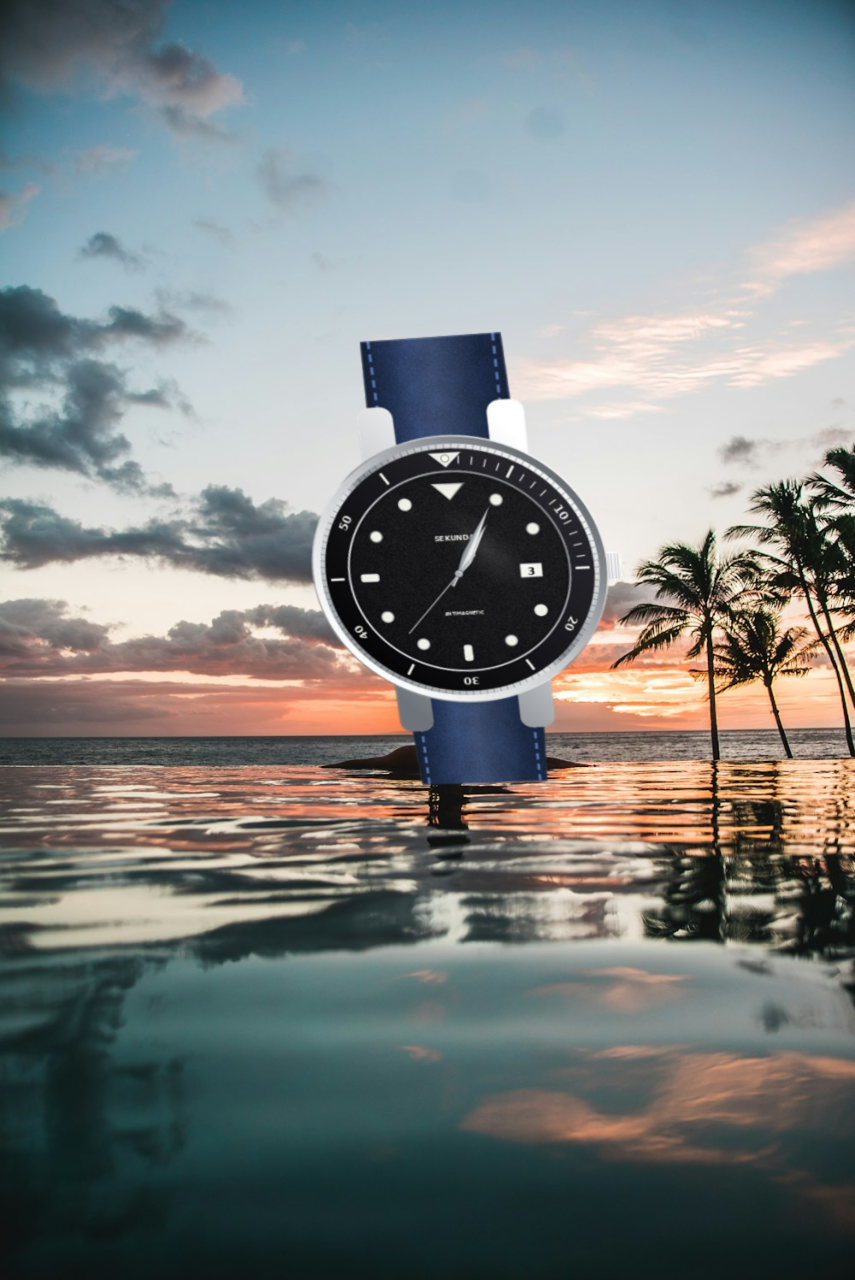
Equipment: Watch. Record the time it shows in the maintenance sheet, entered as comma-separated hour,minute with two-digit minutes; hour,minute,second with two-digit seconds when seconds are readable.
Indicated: 1,04,37
